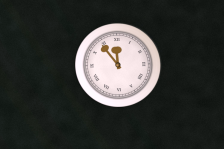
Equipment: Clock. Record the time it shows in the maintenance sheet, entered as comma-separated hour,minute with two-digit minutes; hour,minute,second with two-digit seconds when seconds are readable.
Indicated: 11,54
